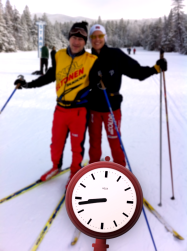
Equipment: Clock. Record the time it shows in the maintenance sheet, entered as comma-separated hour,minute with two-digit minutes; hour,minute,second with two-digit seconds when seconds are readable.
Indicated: 8,43
